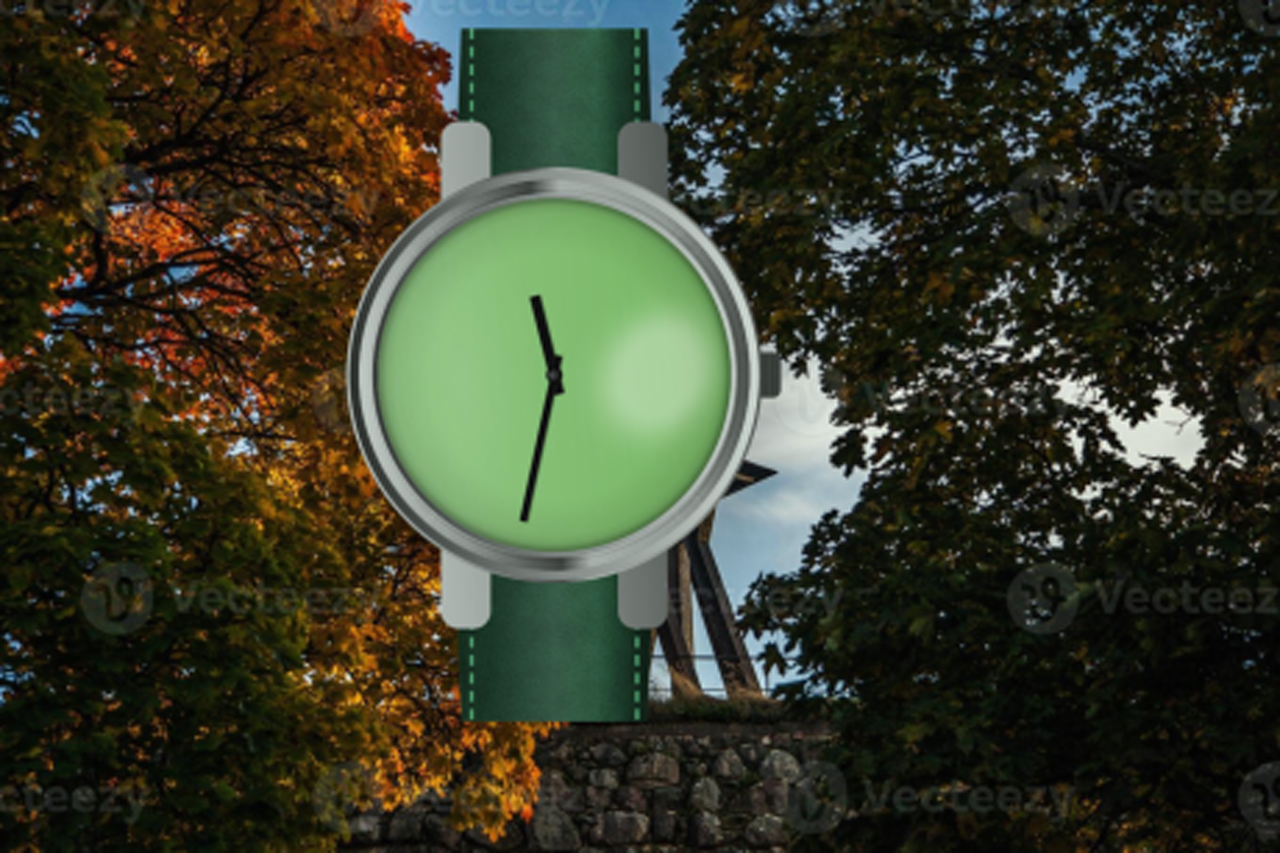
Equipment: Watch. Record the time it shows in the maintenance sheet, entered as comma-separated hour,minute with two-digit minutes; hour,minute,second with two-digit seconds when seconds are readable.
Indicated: 11,32
